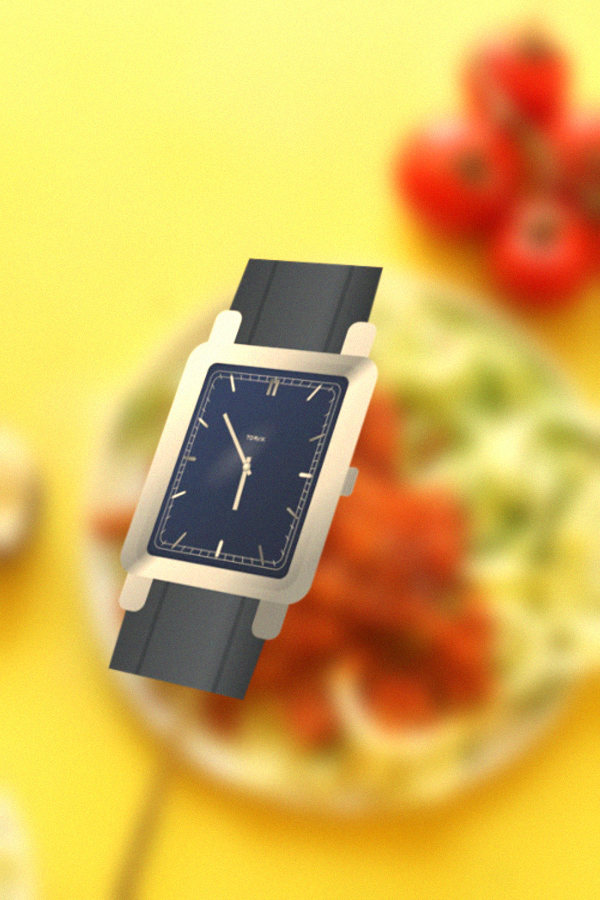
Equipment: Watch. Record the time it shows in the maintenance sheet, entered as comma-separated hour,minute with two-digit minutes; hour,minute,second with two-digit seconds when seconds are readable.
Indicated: 5,53
